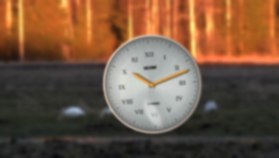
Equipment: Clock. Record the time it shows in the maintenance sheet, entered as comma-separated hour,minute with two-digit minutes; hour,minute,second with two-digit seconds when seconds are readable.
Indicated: 10,12
